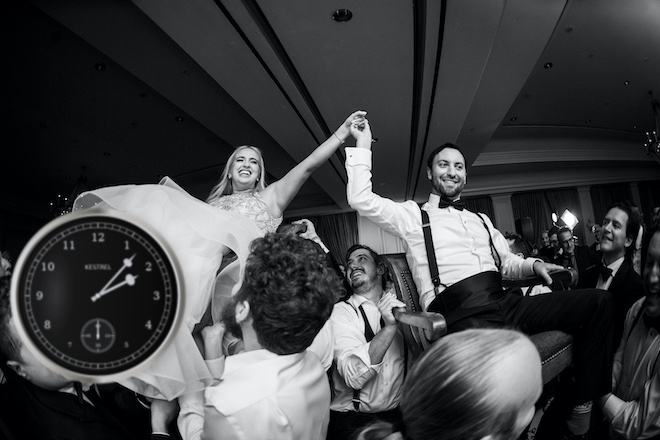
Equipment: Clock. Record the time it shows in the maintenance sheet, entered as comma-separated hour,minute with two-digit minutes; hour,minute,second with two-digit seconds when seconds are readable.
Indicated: 2,07
